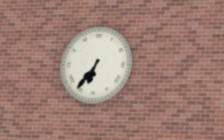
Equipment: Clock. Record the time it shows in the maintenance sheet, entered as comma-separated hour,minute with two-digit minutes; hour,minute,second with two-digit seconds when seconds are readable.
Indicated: 6,36
